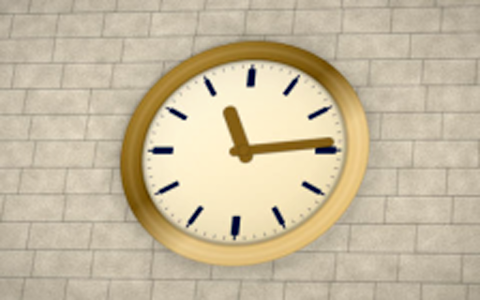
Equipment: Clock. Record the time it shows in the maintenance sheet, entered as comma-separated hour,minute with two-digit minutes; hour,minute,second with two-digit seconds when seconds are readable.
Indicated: 11,14
